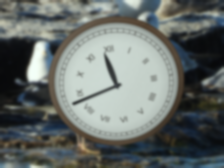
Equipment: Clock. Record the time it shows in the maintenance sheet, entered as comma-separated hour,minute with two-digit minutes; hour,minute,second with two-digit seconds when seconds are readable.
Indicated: 11,43
